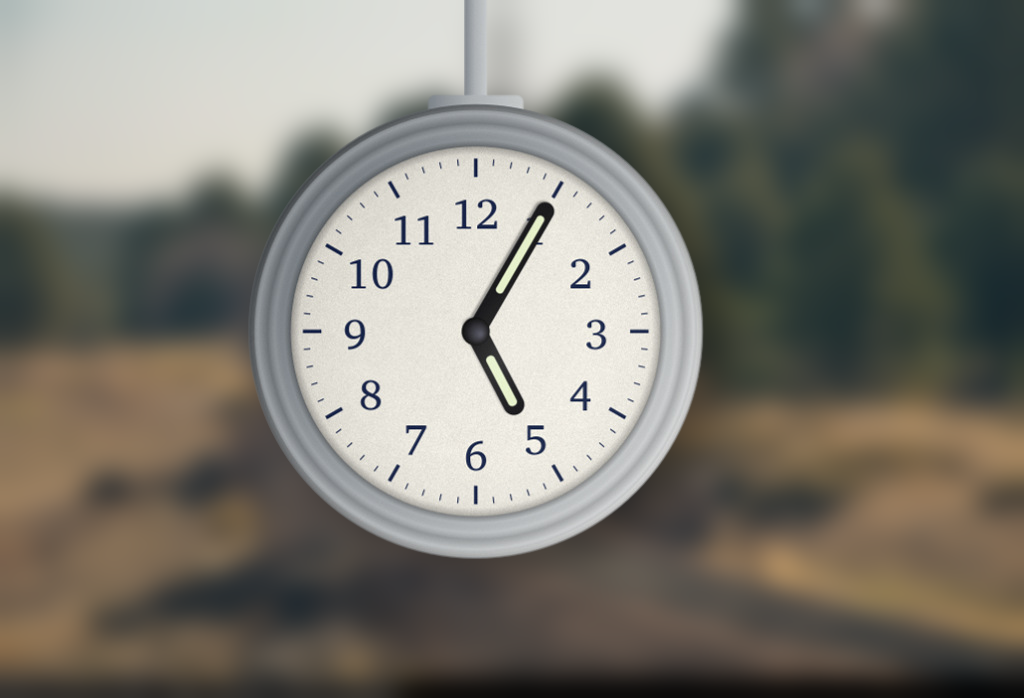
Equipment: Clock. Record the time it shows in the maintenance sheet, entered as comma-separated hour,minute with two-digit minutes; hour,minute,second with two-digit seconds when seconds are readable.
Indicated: 5,05
